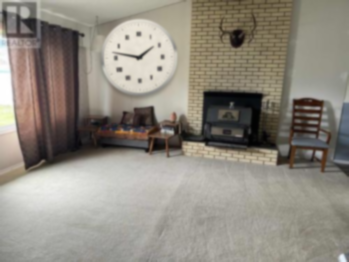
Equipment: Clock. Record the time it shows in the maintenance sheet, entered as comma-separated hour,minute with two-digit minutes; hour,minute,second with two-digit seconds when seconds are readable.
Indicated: 1,47
